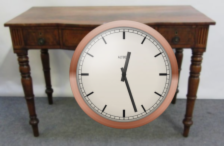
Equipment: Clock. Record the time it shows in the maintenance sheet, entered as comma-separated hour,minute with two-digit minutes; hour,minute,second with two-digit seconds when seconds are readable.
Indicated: 12,27
